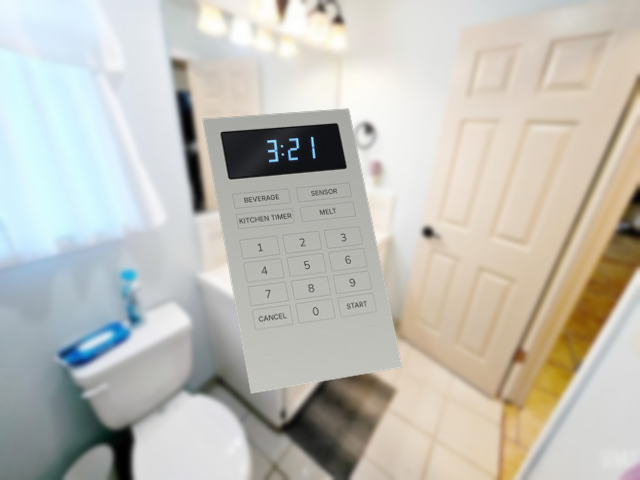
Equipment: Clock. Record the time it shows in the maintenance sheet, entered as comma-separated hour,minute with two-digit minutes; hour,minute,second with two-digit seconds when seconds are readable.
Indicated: 3,21
